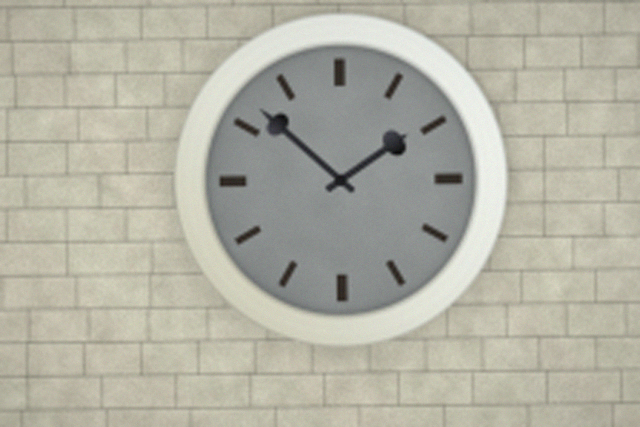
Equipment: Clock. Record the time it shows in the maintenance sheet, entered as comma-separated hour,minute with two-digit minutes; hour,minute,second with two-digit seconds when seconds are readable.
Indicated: 1,52
